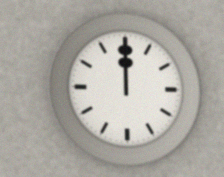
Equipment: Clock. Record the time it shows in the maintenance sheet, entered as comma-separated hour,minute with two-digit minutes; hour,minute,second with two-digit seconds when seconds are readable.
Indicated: 12,00
